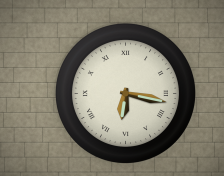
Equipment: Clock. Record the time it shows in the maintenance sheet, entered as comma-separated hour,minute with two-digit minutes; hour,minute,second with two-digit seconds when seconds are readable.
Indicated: 6,17
